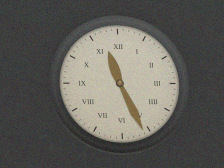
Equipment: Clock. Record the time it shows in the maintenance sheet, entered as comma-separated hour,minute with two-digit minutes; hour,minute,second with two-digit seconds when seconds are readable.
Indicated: 11,26
